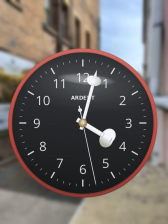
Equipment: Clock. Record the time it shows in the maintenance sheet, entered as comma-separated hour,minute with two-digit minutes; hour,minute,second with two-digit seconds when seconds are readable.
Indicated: 4,02,28
